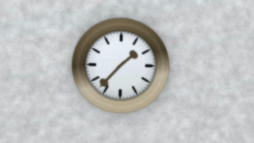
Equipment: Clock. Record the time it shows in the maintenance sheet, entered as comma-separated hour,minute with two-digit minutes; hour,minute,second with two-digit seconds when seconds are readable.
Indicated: 1,37
